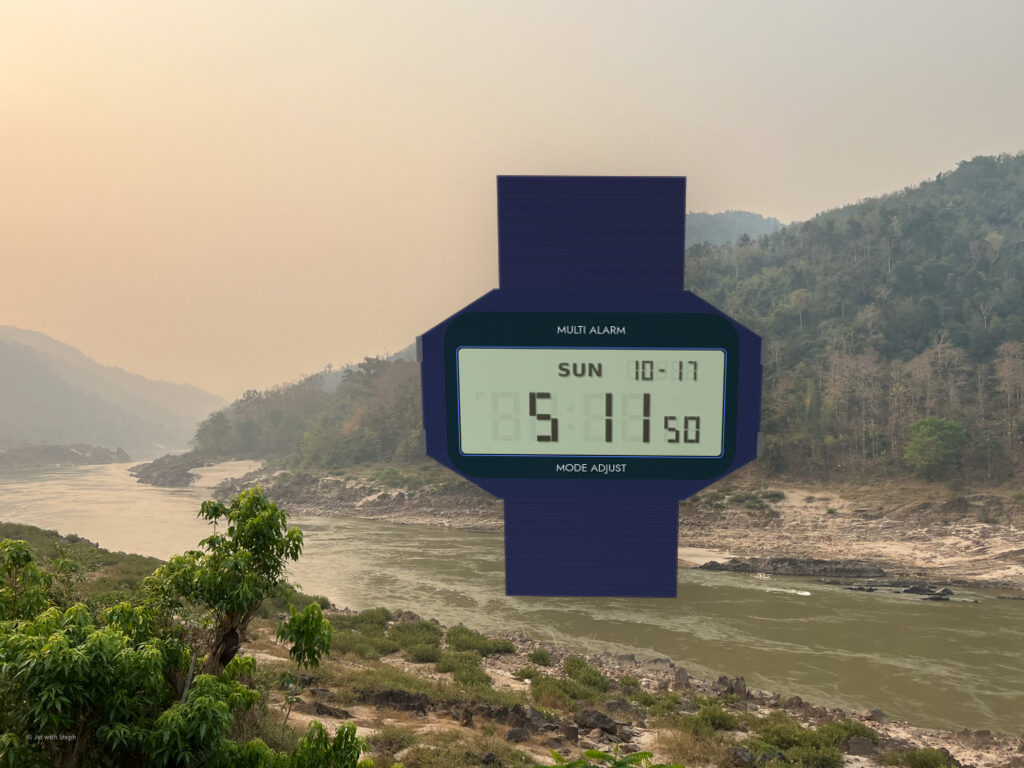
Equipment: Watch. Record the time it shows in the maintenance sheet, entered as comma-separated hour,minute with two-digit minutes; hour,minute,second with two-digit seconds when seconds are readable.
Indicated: 5,11,50
